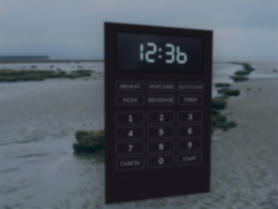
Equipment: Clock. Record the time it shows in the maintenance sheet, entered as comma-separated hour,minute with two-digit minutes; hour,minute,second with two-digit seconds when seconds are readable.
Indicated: 12,36
